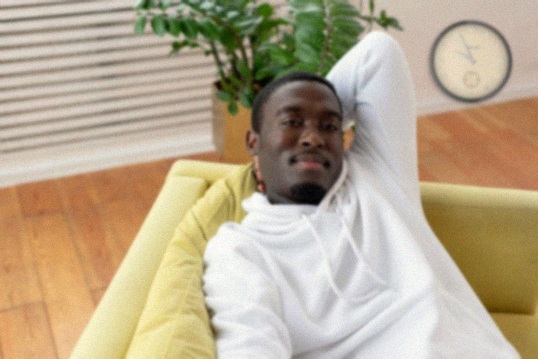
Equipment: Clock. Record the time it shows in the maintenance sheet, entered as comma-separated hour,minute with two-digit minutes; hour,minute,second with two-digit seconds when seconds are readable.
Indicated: 9,56
